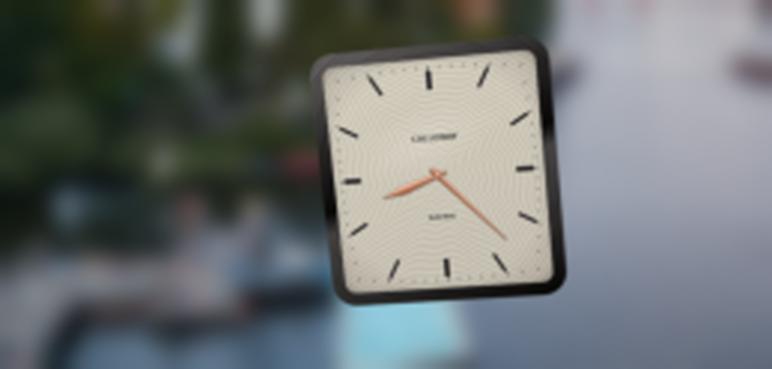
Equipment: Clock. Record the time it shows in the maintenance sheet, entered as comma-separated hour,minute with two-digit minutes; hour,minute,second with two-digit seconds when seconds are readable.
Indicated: 8,23
